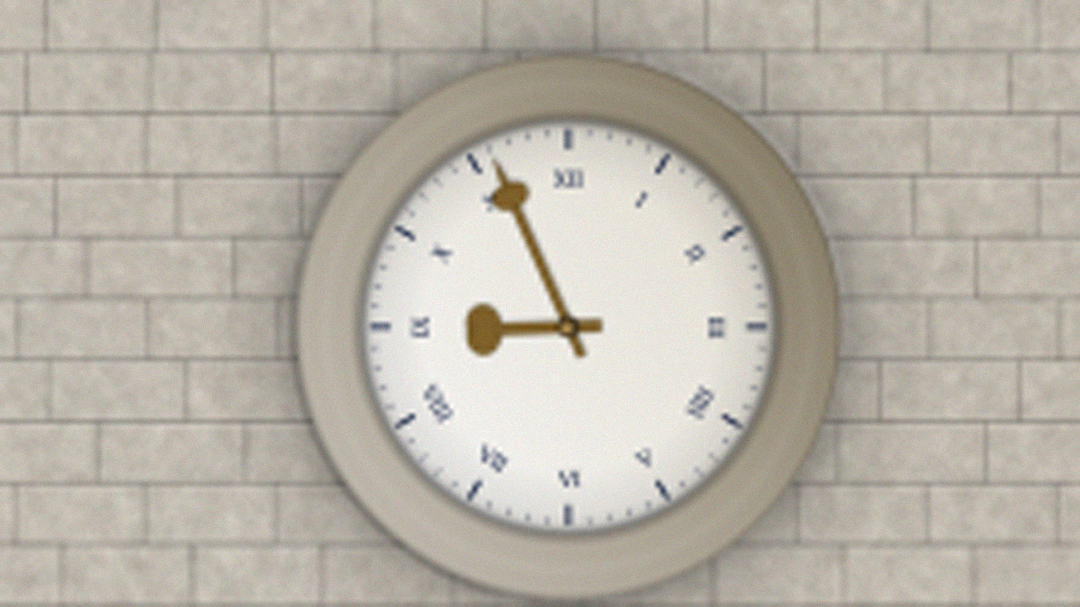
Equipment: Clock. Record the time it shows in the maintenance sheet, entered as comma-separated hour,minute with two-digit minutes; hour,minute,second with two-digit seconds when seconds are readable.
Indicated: 8,56
